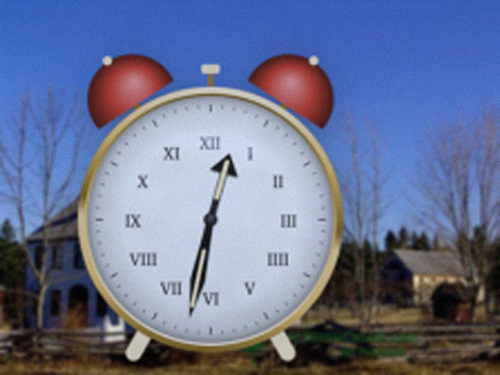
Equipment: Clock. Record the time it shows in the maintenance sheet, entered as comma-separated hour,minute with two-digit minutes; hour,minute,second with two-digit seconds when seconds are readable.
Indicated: 12,32
